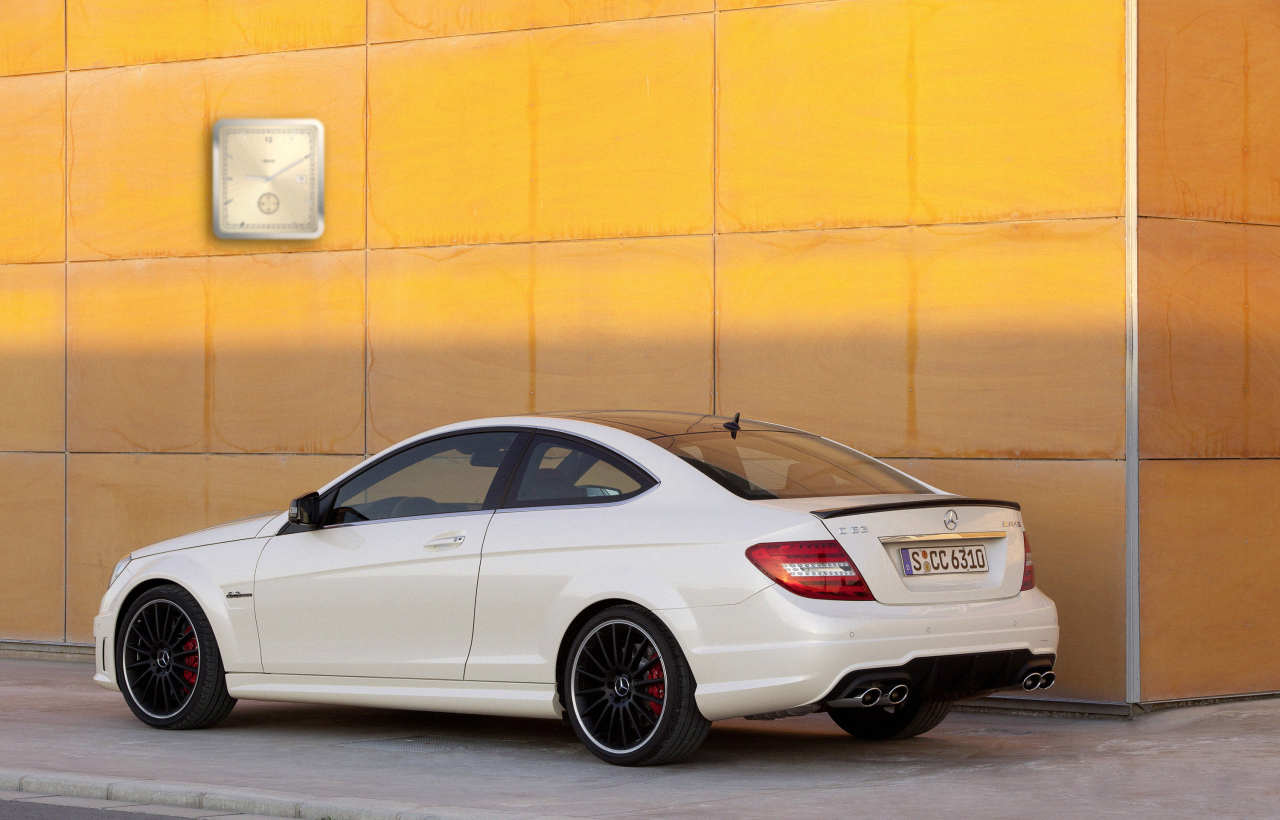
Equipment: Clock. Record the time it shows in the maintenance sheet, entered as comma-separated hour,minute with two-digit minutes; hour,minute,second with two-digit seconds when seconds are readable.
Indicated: 9,10
